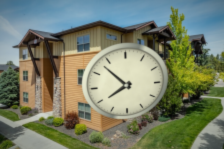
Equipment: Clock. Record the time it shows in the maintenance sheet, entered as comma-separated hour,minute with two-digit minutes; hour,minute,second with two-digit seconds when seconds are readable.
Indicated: 7,53
